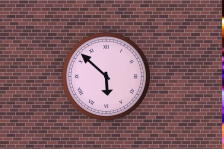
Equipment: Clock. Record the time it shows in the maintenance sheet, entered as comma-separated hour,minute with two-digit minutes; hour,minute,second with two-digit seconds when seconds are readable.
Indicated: 5,52
